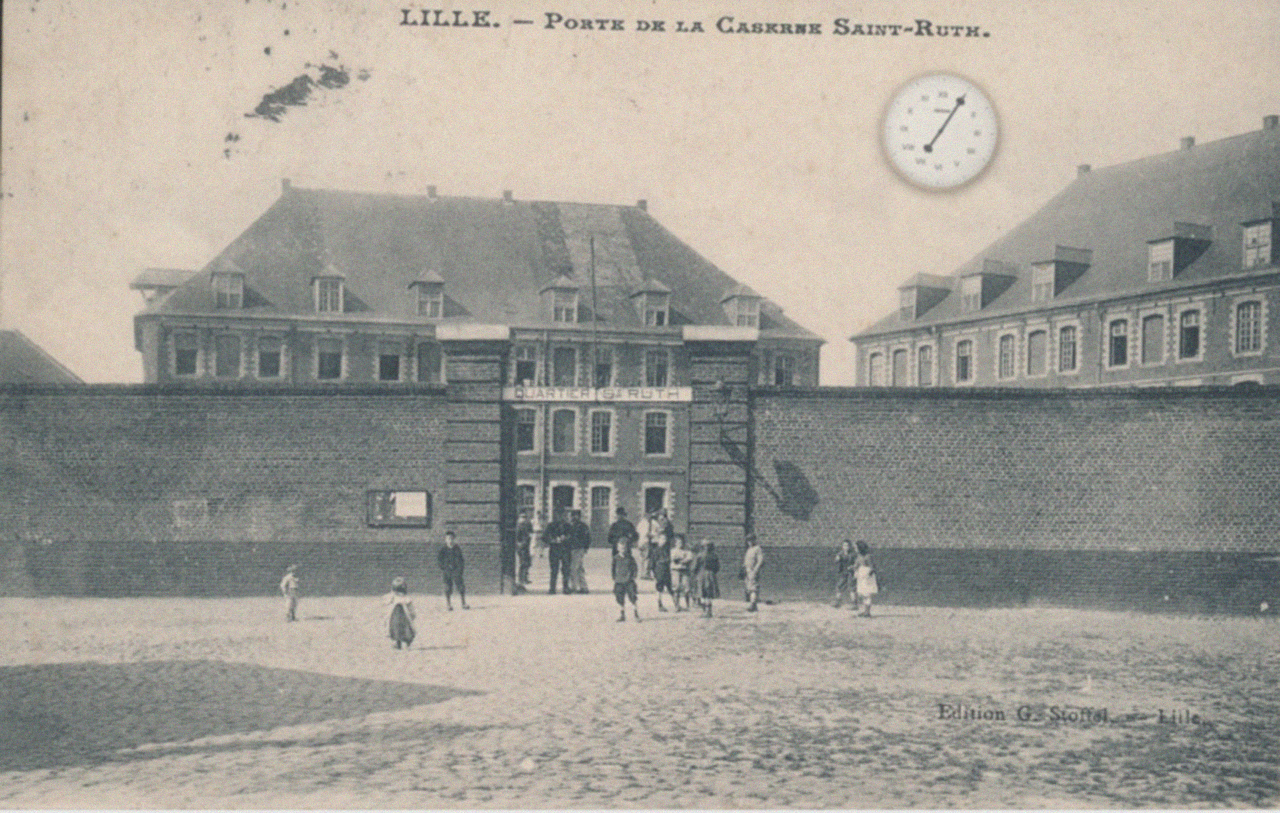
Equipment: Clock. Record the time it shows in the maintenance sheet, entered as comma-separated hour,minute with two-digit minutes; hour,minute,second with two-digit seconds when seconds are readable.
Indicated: 7,05
